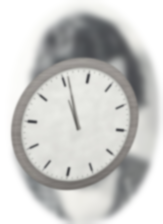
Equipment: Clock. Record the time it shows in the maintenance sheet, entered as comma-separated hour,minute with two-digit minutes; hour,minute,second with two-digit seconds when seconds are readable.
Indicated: 10,56
